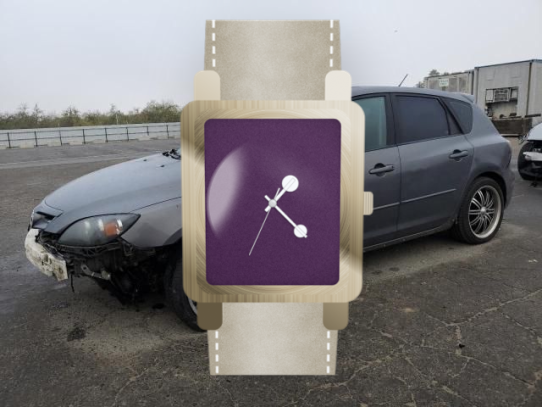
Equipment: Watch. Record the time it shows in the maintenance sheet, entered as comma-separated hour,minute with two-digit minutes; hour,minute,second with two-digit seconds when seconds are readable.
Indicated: 1,22,34
